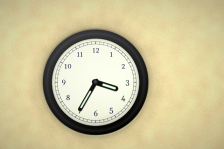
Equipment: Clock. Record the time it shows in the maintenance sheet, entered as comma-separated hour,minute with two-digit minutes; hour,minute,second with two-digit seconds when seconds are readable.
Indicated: 3,35
